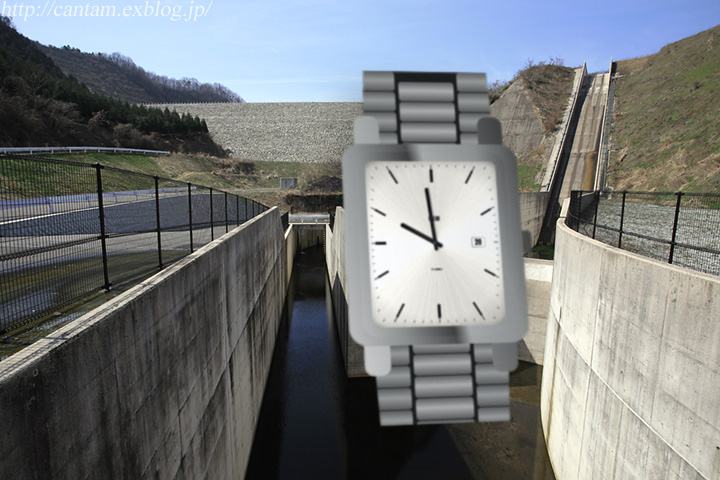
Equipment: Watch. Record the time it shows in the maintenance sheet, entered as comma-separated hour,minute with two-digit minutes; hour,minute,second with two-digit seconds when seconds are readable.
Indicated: 9,59
